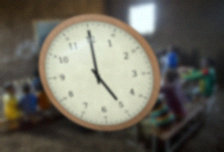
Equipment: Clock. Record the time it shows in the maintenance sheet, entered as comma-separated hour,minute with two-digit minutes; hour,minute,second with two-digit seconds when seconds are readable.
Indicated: 5,00
